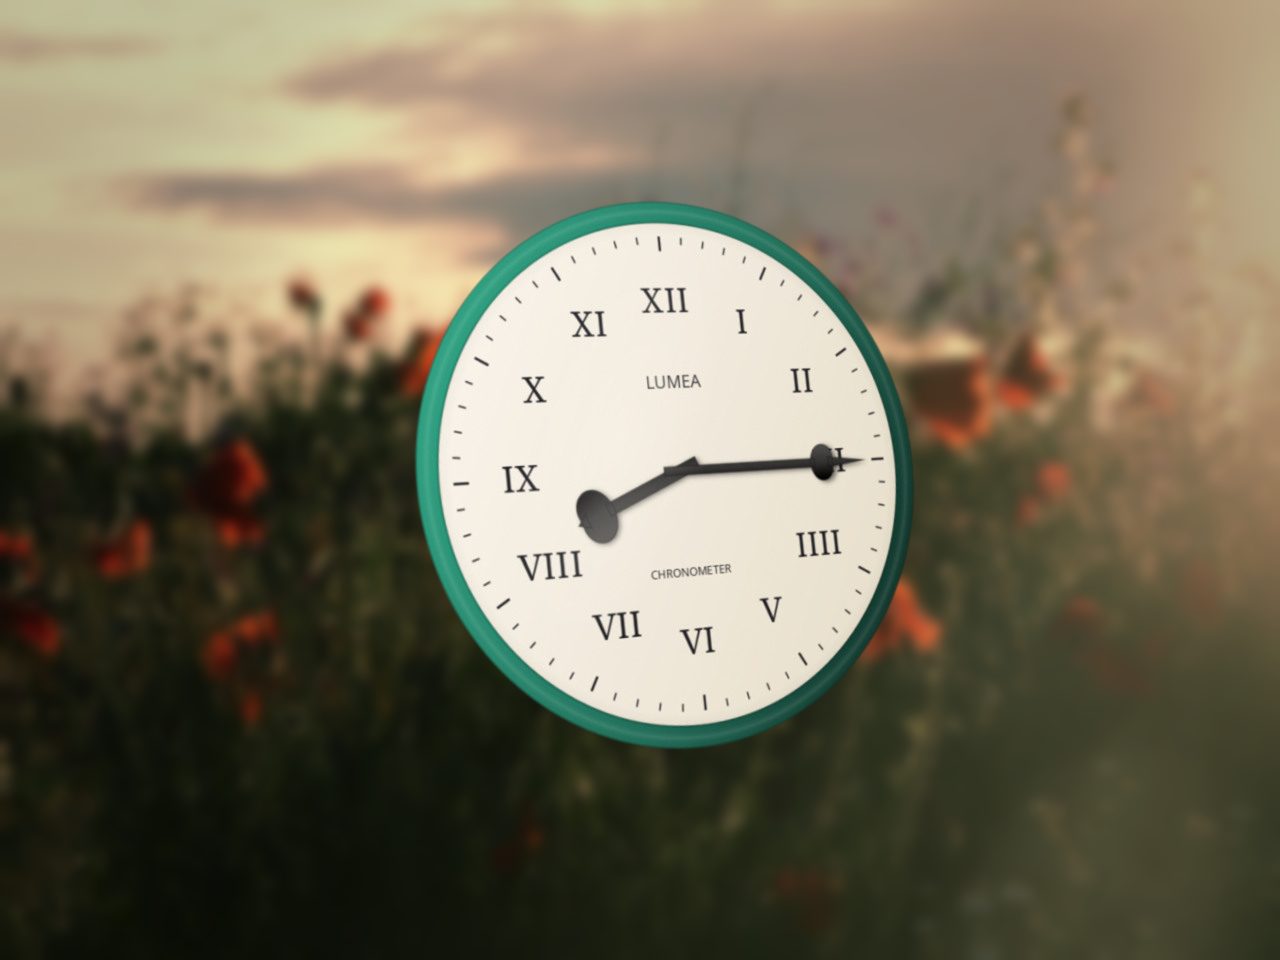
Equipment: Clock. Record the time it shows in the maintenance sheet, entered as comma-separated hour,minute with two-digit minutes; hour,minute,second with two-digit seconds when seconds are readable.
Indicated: 8,15
